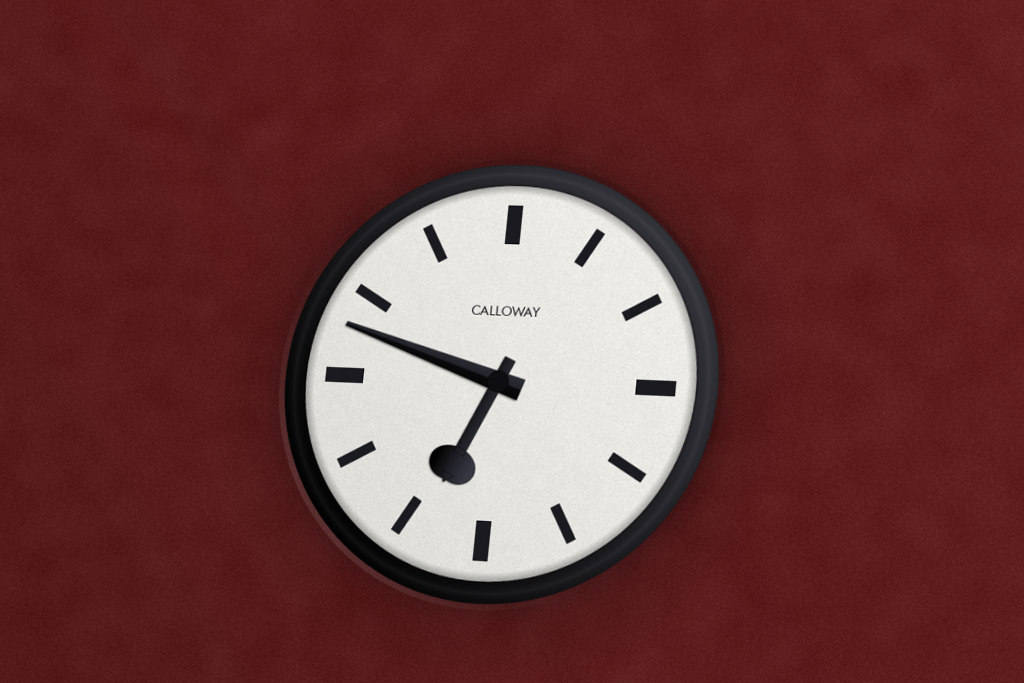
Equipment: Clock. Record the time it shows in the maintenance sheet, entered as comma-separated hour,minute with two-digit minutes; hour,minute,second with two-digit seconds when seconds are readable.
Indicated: 6,48
